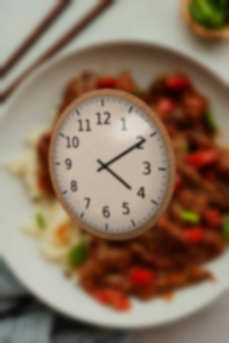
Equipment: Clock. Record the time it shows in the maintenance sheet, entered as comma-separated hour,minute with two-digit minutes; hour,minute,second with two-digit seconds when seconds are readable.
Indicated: 4,10
